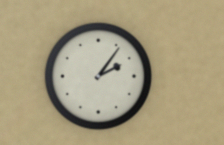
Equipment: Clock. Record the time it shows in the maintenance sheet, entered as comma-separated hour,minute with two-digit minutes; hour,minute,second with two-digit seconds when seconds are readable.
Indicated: 2,06
